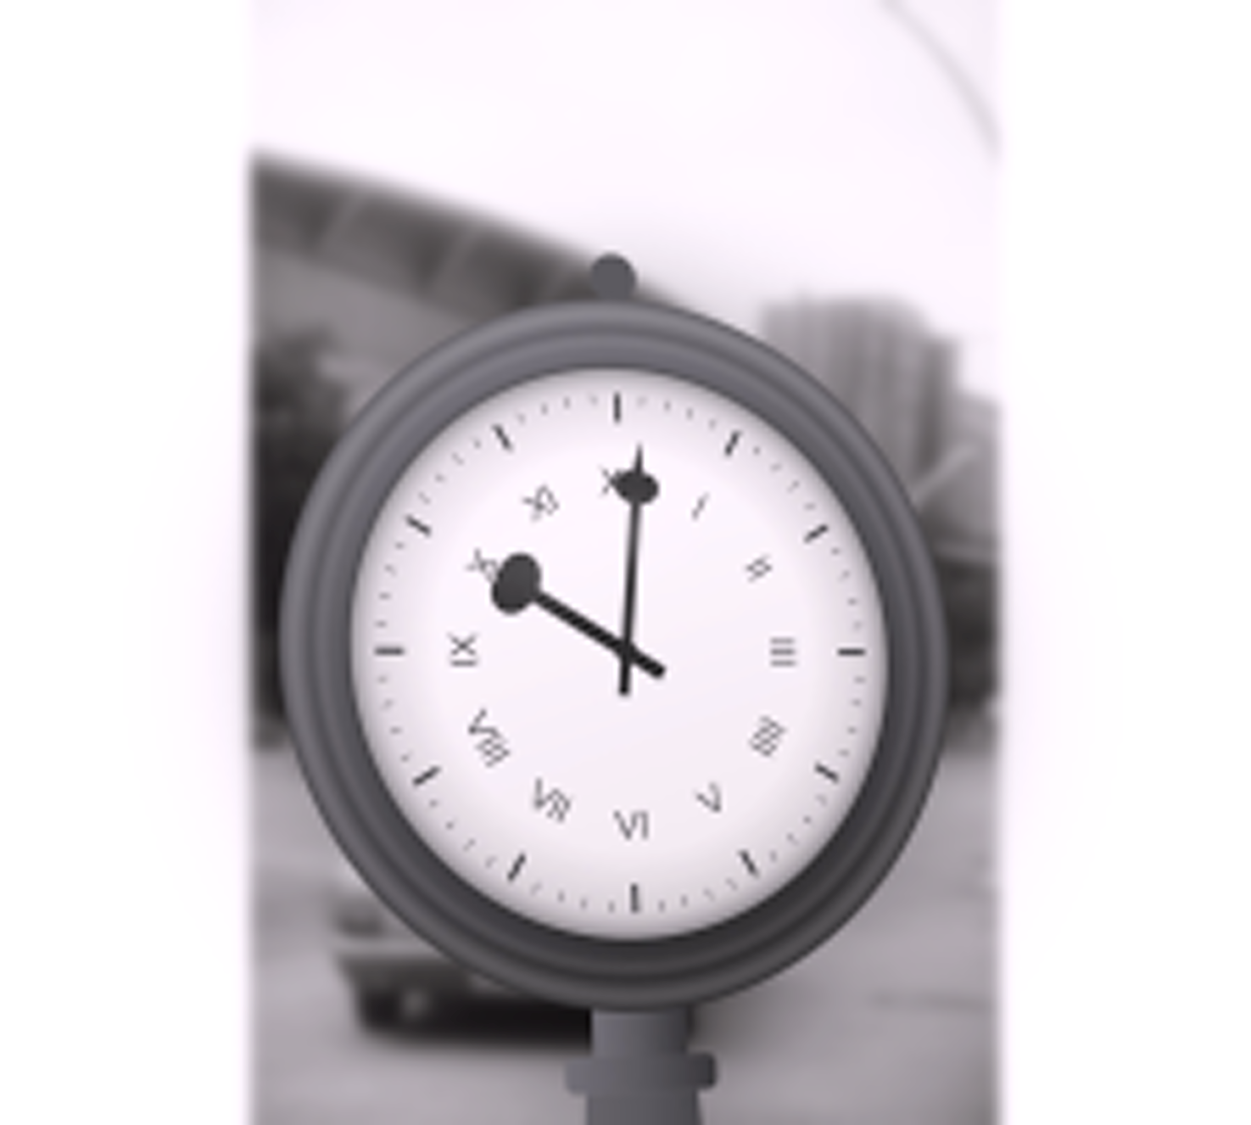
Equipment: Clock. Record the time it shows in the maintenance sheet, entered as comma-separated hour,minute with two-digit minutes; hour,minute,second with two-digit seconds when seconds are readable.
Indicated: 10,01
